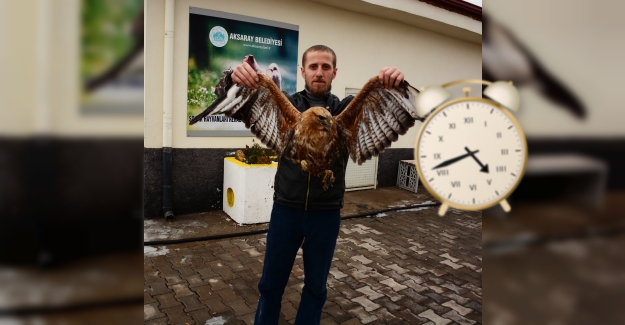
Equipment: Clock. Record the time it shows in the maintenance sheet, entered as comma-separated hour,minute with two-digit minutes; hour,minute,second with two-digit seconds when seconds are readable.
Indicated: 4,42
